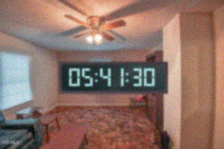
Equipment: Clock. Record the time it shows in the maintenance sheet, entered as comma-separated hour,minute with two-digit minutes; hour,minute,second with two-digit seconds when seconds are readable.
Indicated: 5,41,30
